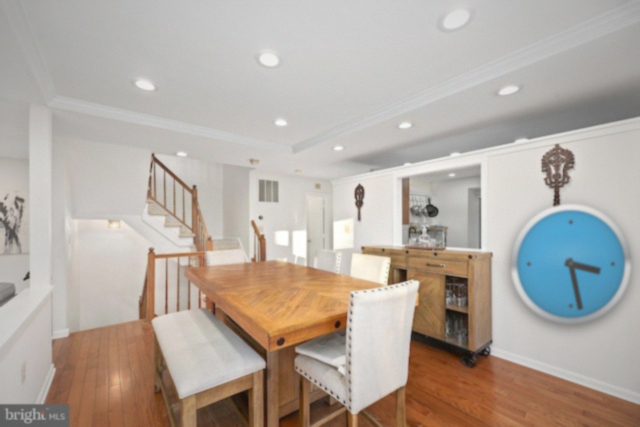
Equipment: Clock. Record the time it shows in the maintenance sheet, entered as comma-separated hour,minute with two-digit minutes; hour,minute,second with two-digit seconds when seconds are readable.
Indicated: 3,28
